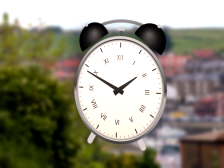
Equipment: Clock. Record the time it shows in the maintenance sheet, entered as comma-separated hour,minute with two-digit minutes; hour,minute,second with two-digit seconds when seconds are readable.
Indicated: 1,49
